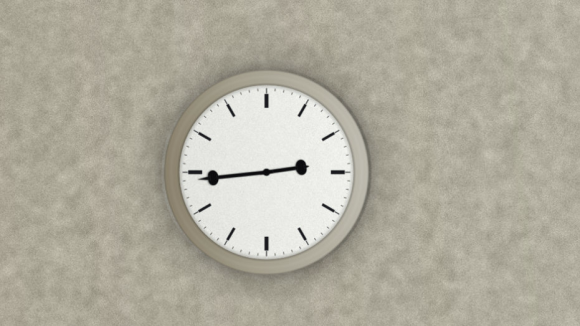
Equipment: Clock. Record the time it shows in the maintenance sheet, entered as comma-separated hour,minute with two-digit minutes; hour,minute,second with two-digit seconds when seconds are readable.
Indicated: 2,44
